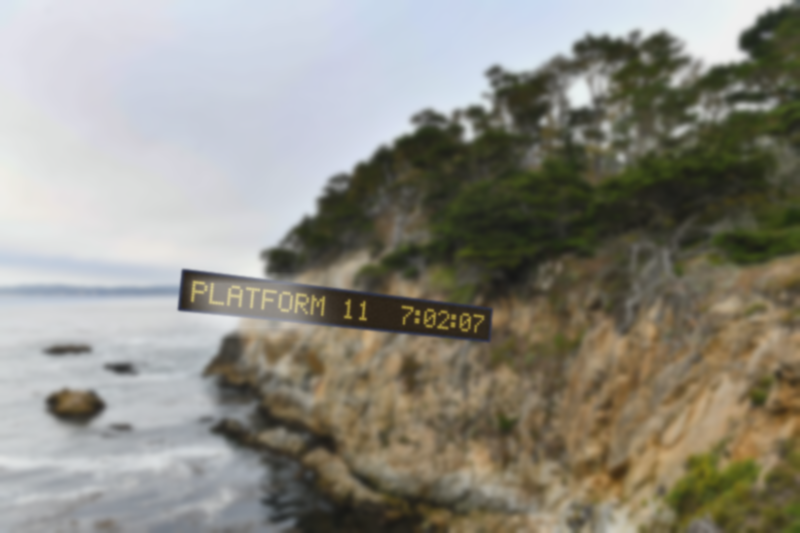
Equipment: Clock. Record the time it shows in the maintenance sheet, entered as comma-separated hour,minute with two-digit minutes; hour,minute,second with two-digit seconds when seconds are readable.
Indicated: 7,02,07
